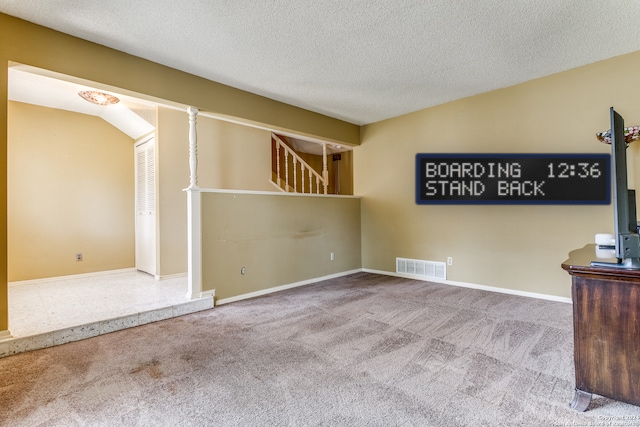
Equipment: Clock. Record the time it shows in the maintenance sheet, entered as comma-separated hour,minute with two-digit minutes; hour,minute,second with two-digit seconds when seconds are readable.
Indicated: 12,36
